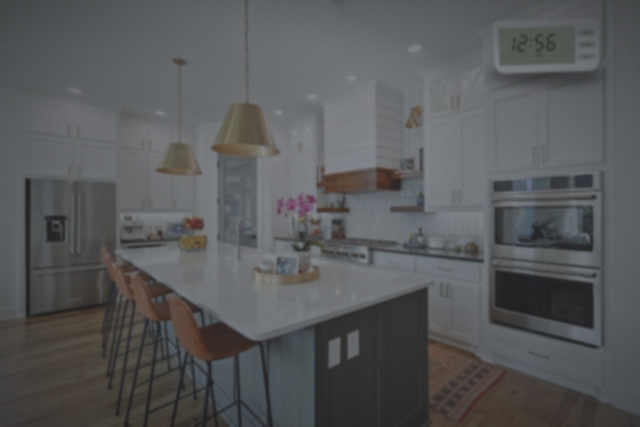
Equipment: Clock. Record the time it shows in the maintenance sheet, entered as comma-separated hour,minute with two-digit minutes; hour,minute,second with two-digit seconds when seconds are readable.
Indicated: 12,56
